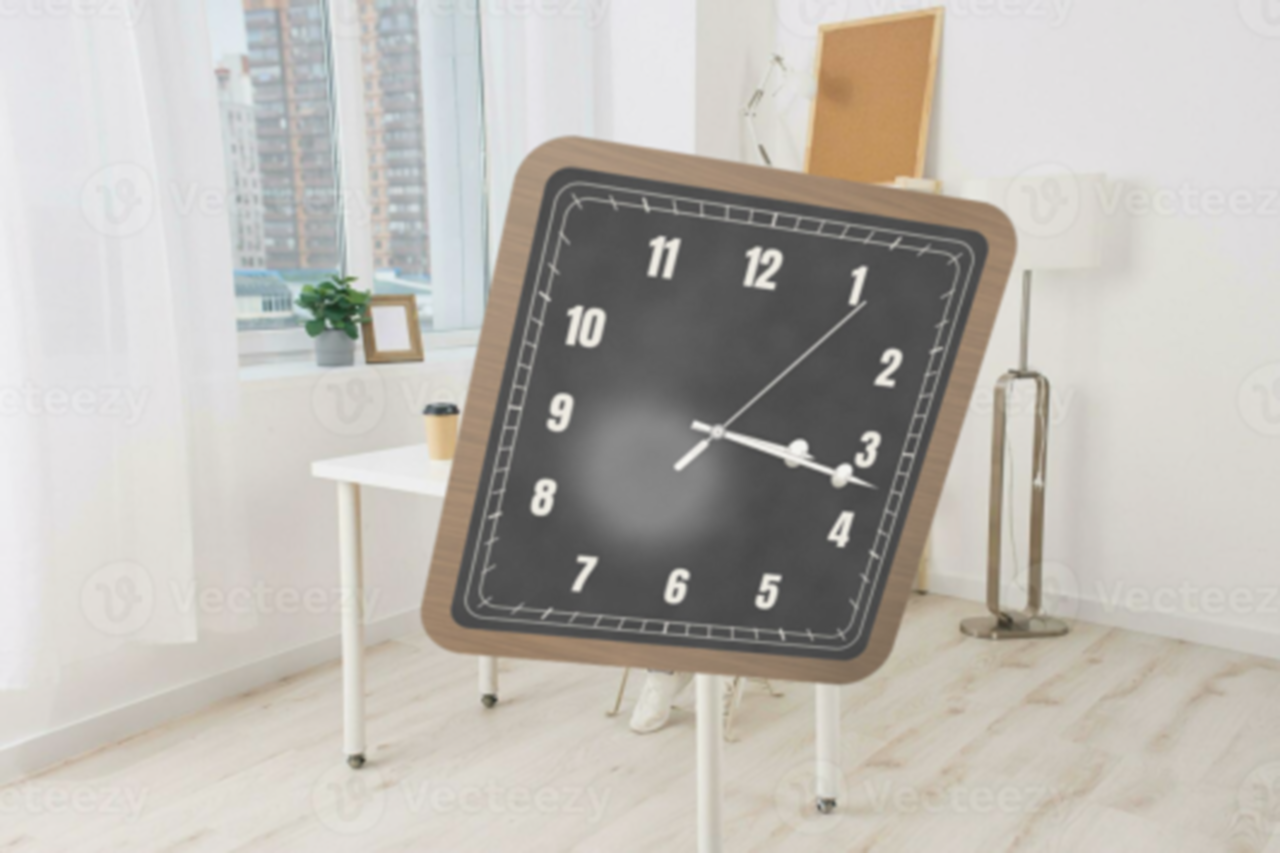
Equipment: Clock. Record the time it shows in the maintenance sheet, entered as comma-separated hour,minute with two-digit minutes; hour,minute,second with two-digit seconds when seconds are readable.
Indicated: 3,17,06
